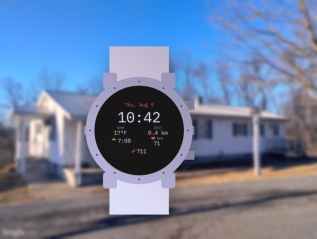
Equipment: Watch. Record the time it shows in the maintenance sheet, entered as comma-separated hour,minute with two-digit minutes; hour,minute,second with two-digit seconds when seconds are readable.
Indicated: 10,42
